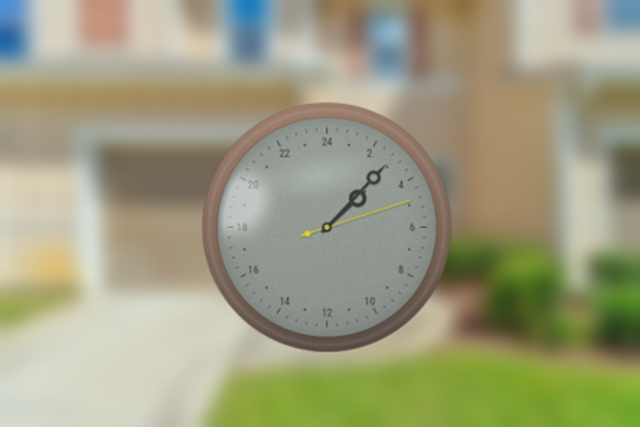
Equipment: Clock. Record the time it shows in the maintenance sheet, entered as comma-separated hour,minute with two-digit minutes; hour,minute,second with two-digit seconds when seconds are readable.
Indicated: 3,07,12
